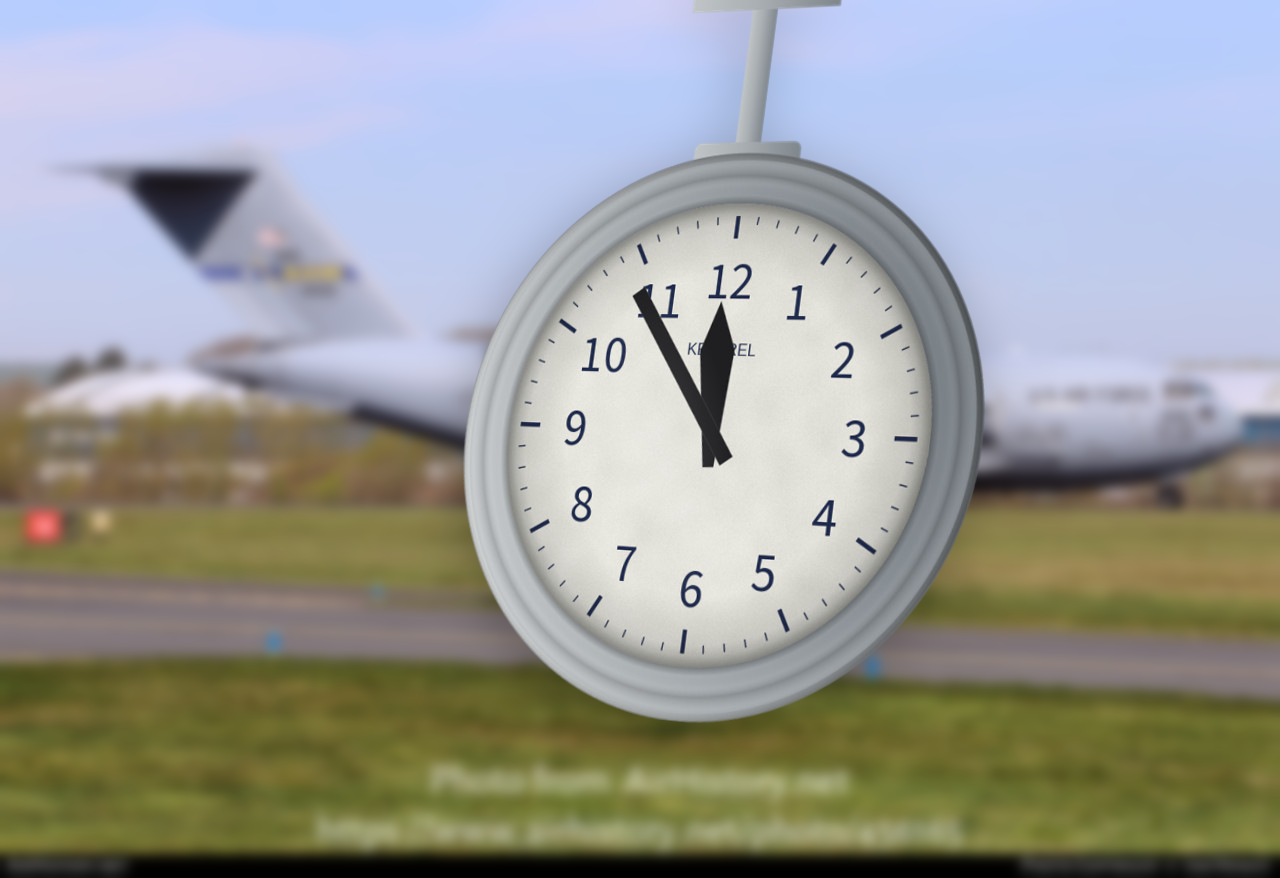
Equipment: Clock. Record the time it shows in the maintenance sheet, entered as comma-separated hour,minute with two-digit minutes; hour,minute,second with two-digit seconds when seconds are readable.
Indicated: 11,54
